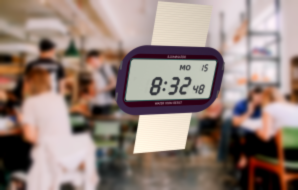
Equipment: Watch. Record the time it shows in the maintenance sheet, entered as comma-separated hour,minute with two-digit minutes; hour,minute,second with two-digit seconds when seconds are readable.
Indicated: 8,32,48
